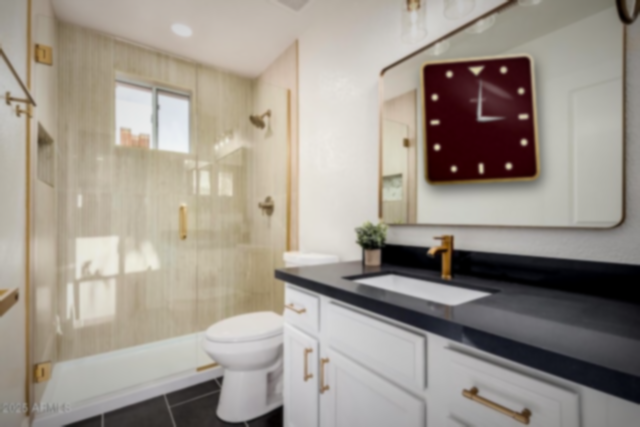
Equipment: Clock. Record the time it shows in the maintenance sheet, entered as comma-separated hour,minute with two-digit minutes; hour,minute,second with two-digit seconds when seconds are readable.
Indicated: 3,01
